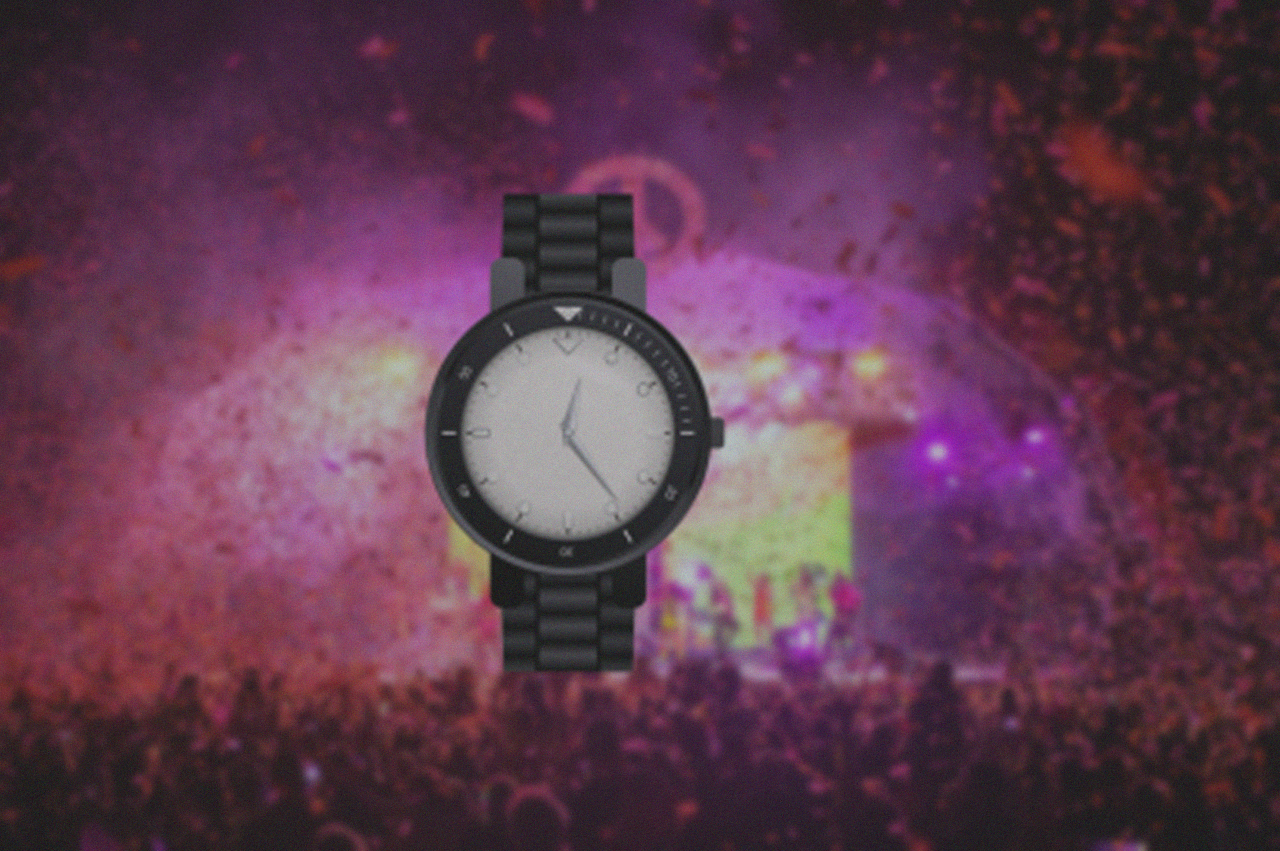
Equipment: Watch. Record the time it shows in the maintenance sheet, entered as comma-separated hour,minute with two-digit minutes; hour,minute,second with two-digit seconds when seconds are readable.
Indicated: 12,24
